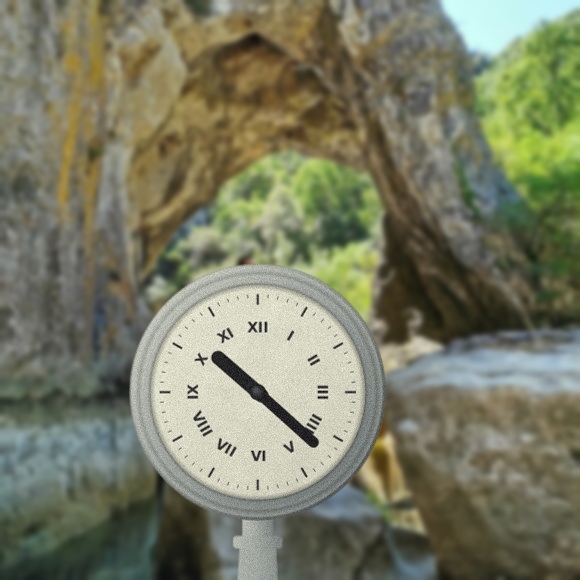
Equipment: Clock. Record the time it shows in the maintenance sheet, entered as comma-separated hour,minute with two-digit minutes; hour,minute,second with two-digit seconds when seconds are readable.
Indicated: 10,22
